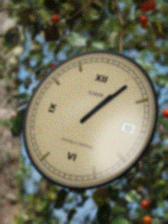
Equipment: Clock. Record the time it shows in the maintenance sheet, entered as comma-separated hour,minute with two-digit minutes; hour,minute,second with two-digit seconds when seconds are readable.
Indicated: 1,06
